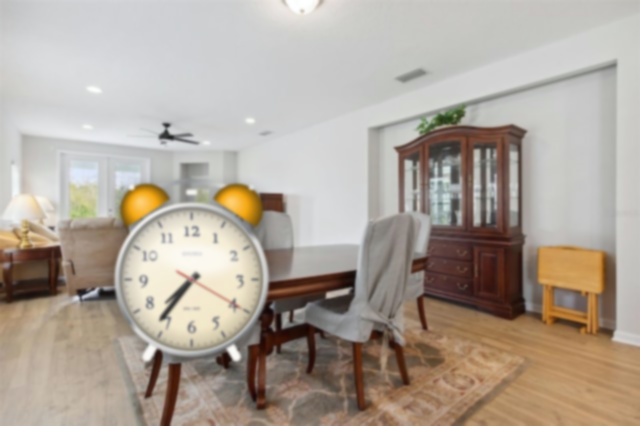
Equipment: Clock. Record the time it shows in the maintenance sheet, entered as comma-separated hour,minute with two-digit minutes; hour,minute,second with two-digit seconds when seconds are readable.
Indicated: 7,36,20
